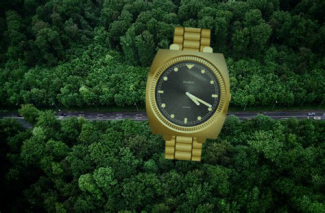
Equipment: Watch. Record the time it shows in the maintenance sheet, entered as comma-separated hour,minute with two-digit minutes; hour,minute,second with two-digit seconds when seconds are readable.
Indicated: 4,19
